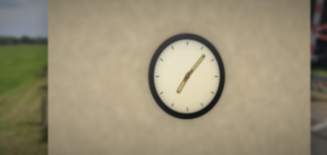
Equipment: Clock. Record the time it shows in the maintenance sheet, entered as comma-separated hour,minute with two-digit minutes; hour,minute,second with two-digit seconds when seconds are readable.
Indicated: 7,07
